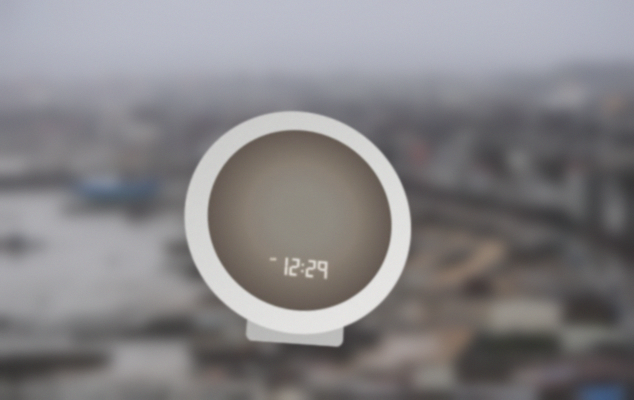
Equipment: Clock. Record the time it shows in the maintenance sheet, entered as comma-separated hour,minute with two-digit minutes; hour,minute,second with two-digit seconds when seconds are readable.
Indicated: 12,29
